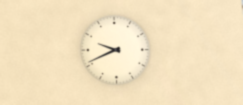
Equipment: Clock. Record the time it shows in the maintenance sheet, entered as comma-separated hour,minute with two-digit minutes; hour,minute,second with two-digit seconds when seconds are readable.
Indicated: 9,41
